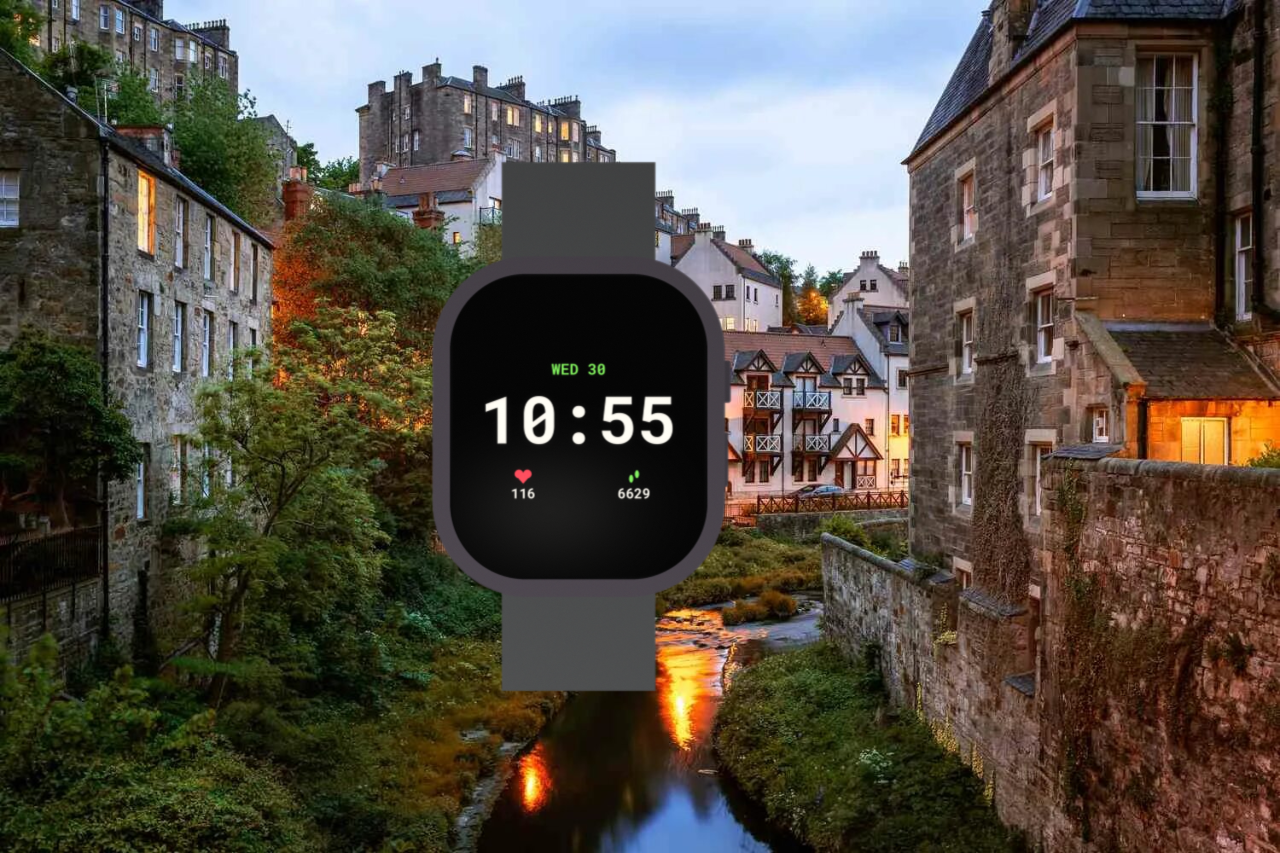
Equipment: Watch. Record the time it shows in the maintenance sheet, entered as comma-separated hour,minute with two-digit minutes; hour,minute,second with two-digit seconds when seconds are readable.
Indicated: 10,55
